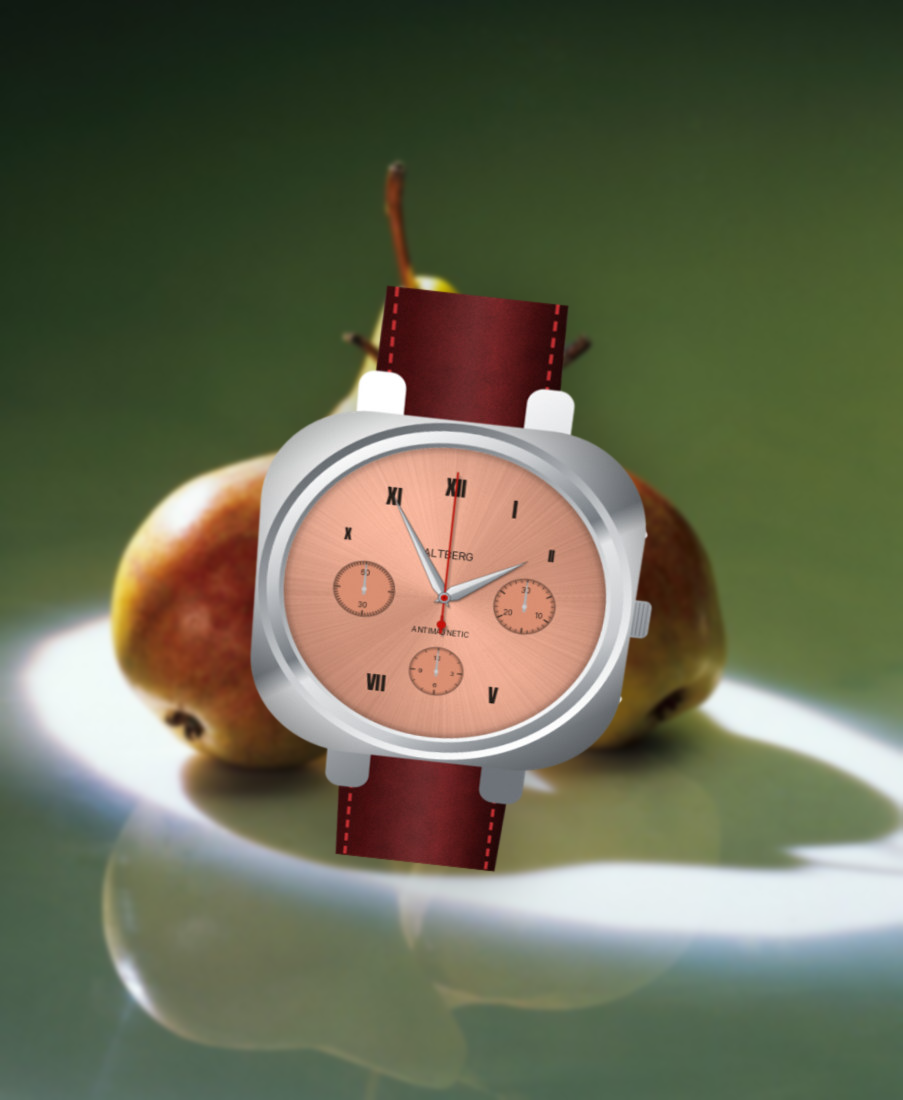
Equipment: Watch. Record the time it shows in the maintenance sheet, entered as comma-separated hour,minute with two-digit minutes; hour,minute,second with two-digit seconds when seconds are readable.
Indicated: 1,55
